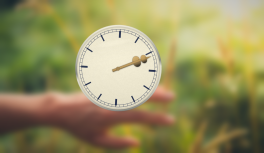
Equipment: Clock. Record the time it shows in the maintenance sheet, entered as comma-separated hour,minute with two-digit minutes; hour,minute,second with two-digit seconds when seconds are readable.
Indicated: 2,11
